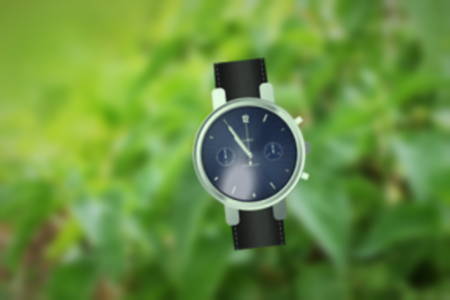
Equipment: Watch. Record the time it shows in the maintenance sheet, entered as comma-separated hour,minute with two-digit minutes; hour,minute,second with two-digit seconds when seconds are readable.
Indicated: 10,55
